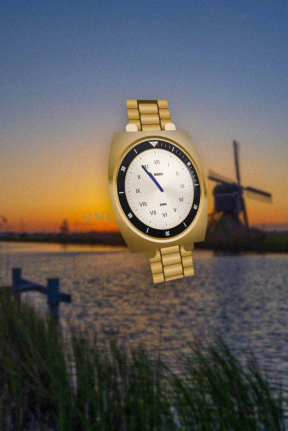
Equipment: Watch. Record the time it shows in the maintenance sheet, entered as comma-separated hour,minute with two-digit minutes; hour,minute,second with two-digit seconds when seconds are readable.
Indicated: 10,54
